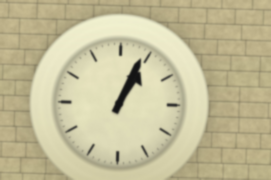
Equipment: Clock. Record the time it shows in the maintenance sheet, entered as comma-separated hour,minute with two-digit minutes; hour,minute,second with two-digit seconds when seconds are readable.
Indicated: 1,04
